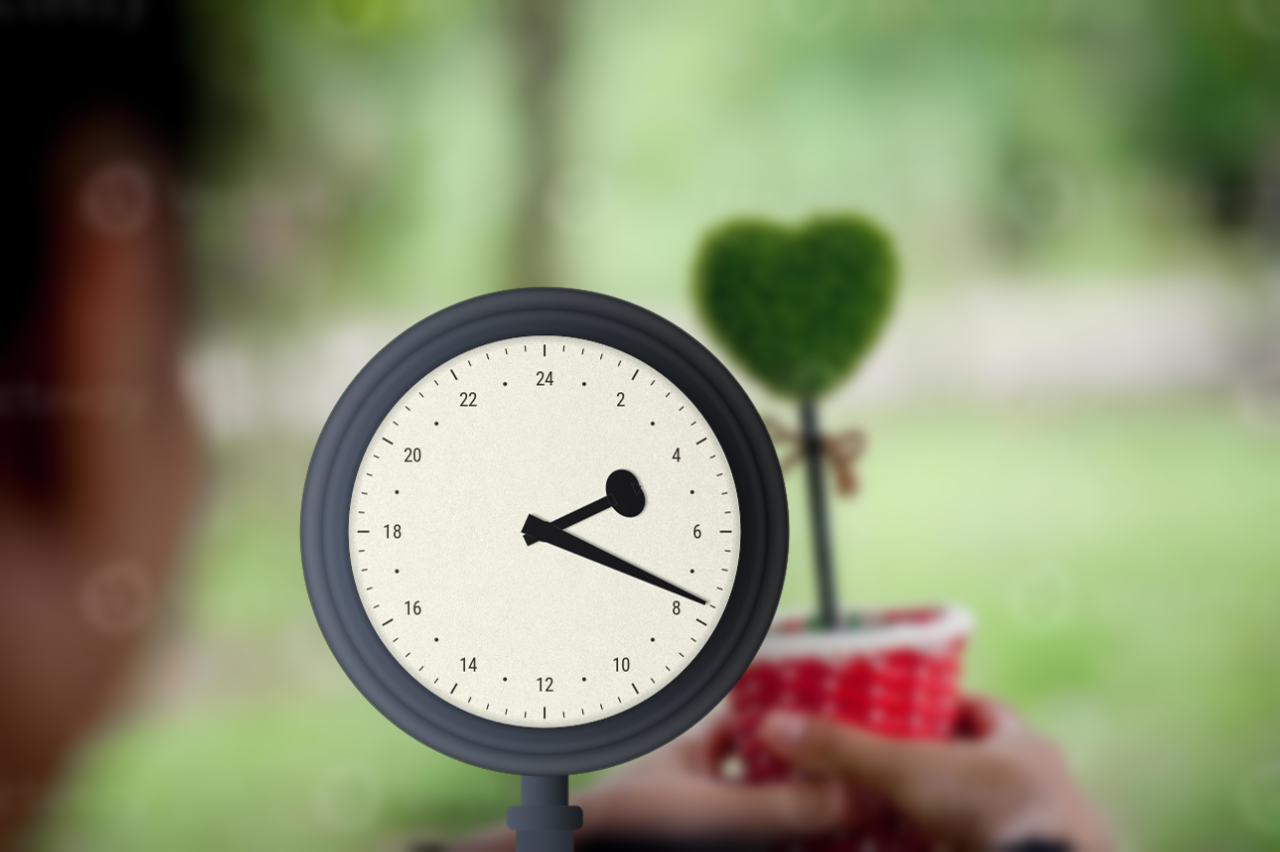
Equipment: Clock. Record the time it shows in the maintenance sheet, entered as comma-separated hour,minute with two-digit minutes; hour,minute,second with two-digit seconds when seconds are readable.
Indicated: 4,19
